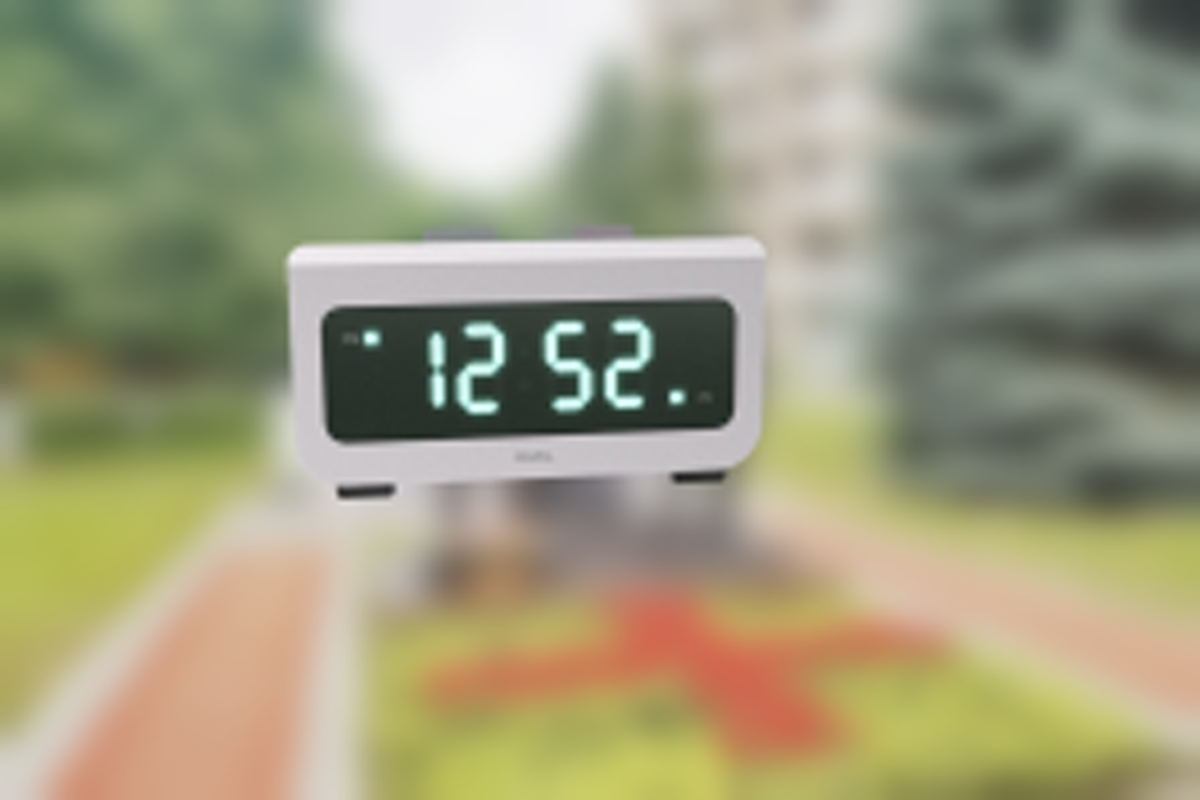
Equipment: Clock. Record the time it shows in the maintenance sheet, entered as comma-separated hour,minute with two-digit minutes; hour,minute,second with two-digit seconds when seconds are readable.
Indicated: 12,52
